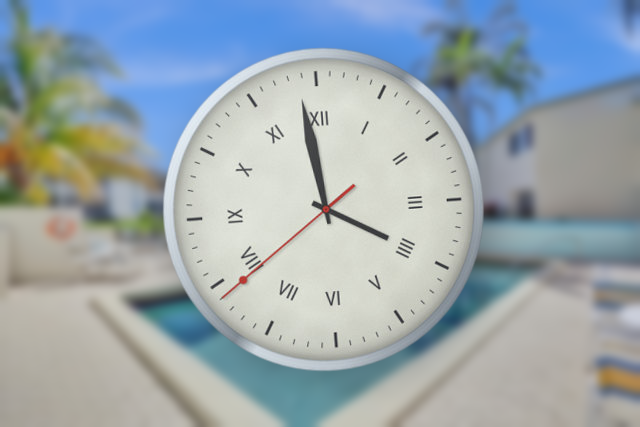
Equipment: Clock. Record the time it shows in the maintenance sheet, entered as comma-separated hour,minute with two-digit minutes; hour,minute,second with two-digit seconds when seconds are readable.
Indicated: 3,58,39
